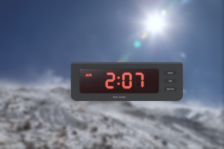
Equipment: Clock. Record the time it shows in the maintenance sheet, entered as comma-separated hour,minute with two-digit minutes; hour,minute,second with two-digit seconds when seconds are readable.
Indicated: 2,07
